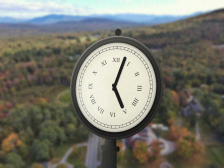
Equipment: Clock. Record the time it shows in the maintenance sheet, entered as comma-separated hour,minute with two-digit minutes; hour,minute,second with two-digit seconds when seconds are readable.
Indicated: 5,03
